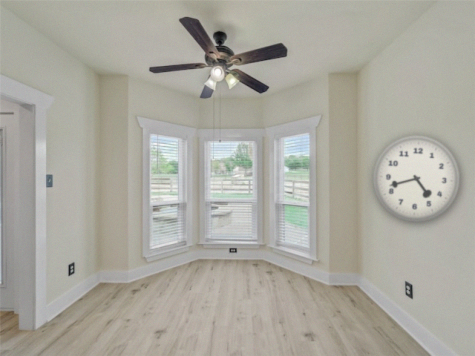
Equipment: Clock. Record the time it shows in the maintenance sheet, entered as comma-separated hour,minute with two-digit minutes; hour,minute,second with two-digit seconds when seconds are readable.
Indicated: 4,42
